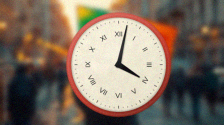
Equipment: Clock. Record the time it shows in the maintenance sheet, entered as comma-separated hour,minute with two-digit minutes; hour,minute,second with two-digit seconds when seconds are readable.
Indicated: 4,02
